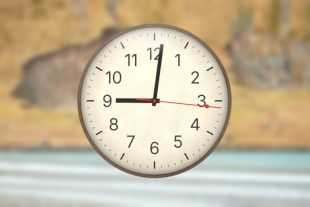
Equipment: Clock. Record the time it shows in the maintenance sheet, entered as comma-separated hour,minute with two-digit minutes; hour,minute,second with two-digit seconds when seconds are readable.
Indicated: 9,01,16
